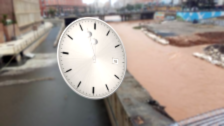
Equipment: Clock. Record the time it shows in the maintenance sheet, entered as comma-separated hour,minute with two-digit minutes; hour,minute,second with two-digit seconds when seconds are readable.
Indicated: 11,57
